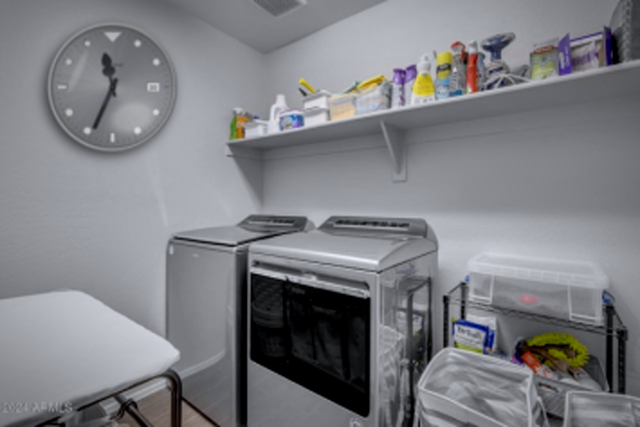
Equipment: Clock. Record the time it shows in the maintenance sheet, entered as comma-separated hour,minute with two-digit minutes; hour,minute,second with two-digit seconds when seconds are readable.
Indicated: 11,34
